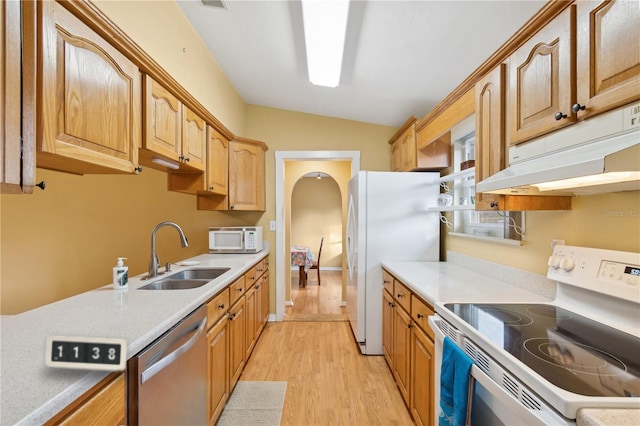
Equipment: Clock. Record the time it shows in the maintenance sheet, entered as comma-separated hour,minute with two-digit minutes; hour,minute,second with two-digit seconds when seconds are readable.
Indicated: 11,38
